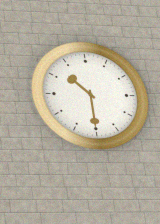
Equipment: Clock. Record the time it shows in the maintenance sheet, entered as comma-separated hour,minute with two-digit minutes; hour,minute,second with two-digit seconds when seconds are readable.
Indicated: 10,30
